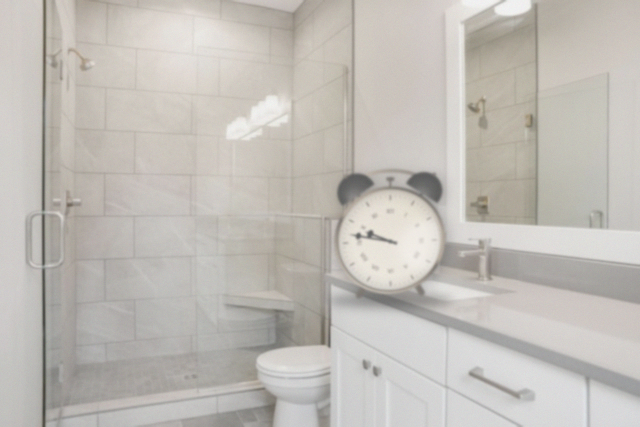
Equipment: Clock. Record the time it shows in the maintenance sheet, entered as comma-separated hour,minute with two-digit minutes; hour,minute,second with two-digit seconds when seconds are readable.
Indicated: 9,47
